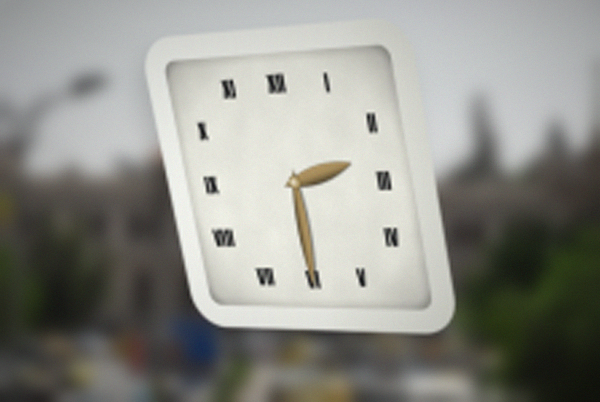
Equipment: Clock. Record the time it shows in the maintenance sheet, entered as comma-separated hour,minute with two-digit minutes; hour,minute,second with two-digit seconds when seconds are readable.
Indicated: 2,30
